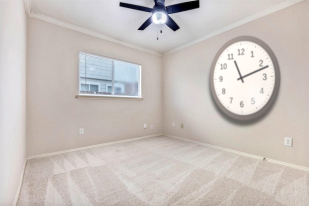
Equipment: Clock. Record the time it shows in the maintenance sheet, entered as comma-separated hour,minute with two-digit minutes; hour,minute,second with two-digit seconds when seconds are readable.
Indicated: 11,12
